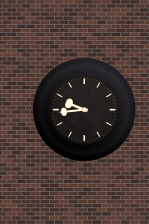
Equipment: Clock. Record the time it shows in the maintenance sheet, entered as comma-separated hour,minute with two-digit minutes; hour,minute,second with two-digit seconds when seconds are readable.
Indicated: 9,44
